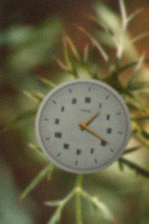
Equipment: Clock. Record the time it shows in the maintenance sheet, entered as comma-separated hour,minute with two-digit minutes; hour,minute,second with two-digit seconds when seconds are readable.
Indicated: 1,19
